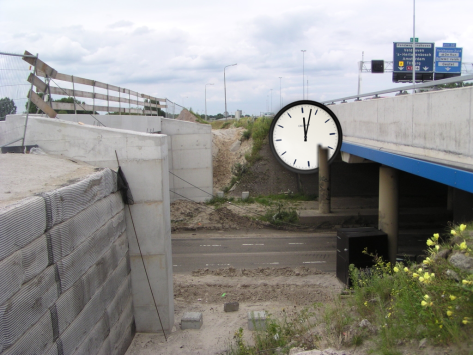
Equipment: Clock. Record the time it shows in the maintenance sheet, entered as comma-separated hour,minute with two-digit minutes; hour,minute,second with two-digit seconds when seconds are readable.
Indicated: 12,03
